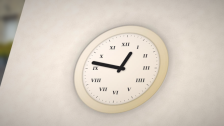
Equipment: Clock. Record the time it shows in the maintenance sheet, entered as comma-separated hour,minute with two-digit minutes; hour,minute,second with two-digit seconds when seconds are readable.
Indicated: 12,47
